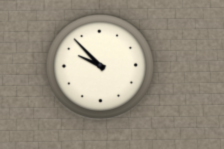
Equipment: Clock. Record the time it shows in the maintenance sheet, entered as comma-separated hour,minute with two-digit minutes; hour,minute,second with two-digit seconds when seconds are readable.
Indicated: 9,53
